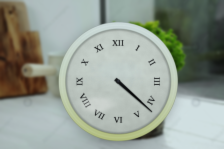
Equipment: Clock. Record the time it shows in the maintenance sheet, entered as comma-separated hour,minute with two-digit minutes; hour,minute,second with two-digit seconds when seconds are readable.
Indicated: 4,22
